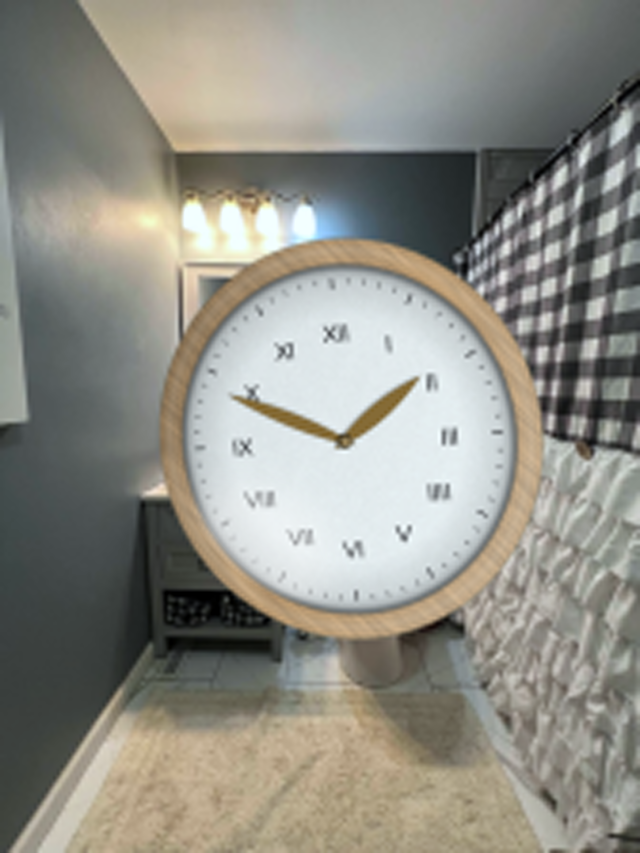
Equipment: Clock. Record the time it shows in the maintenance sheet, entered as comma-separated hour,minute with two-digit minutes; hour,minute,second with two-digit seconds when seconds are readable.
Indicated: 1,49
